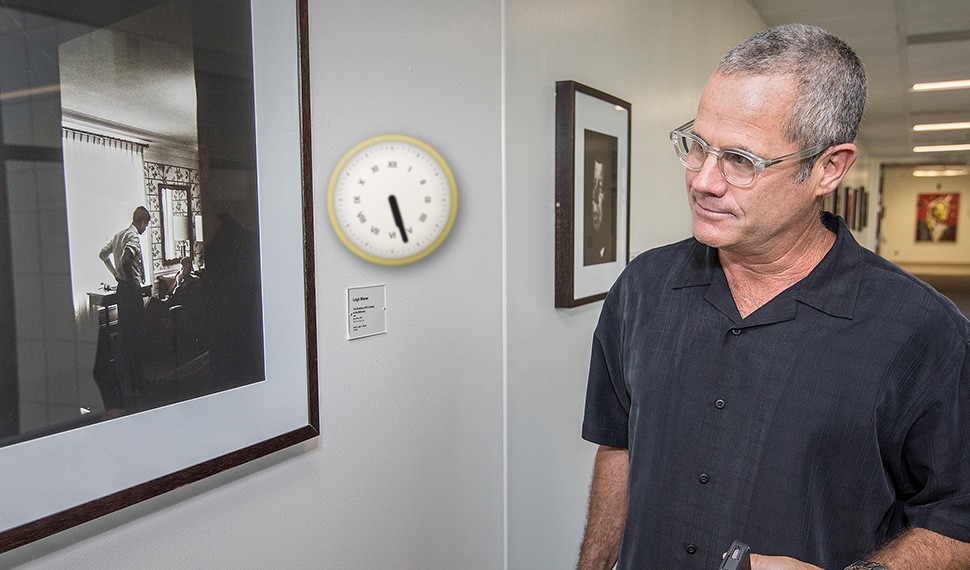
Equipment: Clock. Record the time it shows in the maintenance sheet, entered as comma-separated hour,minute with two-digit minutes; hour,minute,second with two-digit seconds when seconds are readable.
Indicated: 5,27
